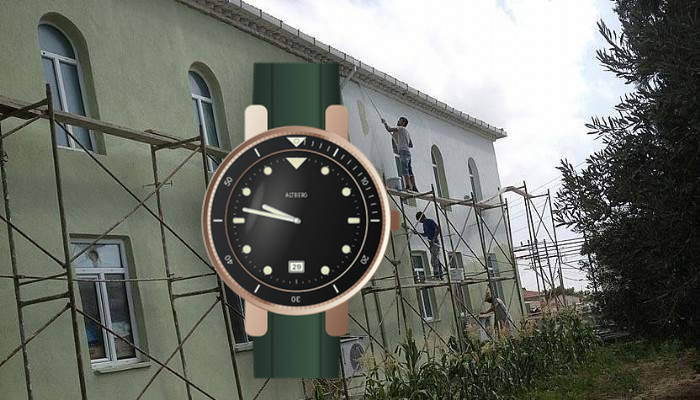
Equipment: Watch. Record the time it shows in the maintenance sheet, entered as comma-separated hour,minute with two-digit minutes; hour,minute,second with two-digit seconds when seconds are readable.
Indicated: 9,47
